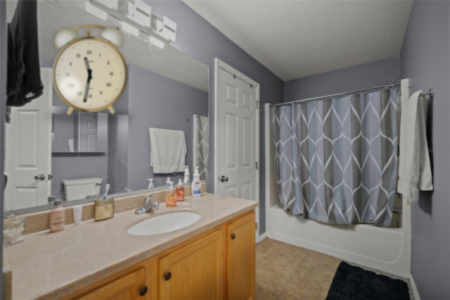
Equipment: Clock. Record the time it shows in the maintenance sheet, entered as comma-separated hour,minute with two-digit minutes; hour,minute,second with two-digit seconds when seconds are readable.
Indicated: 11,32
